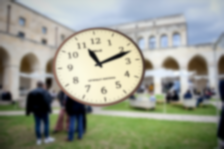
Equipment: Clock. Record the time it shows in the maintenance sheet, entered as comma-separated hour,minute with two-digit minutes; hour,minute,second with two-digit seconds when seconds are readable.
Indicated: 11,12
